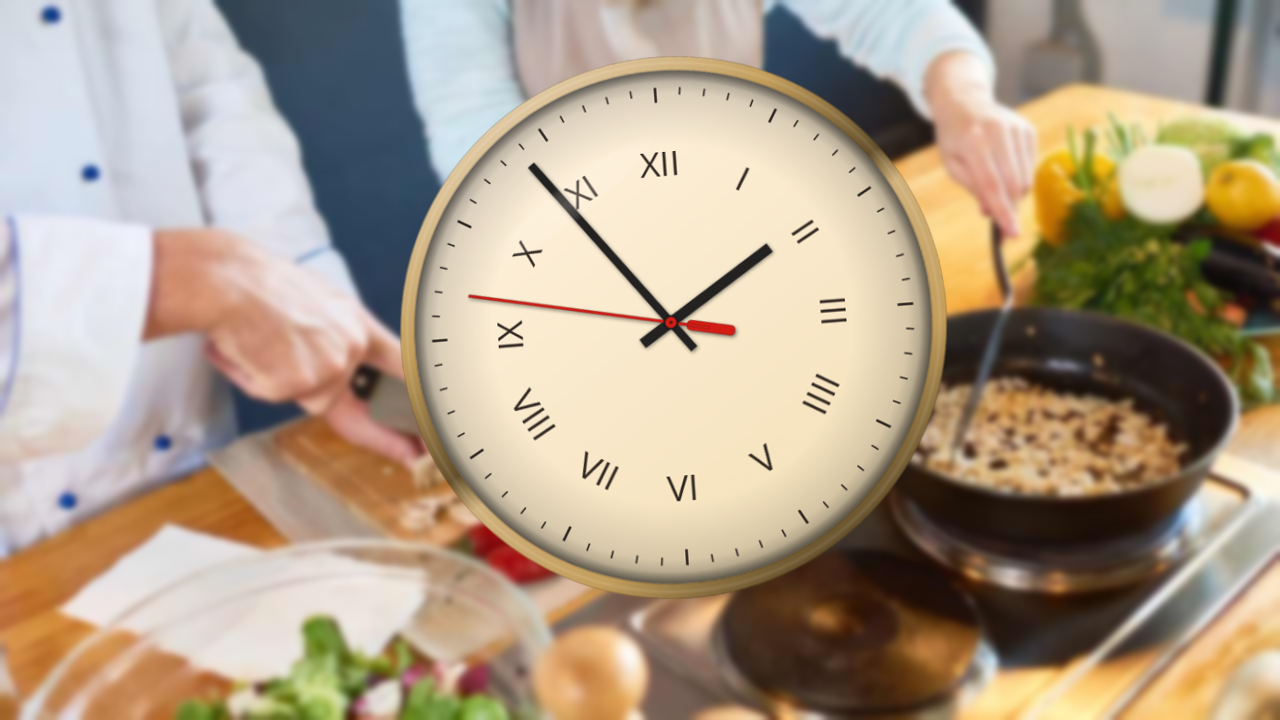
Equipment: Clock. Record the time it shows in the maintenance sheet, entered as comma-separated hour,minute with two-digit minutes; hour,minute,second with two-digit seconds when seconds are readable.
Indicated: 1,53,47
